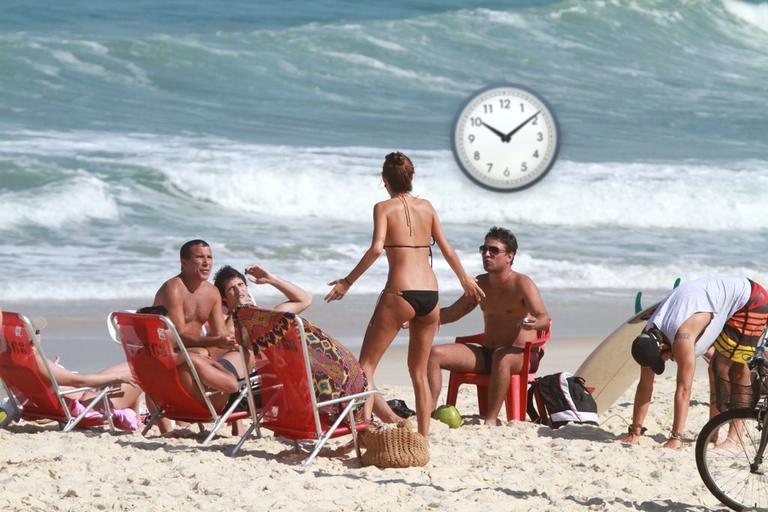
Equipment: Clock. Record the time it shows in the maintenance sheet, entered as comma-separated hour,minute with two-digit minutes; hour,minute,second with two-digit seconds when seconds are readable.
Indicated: 10,09
